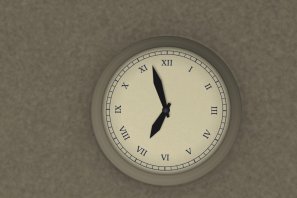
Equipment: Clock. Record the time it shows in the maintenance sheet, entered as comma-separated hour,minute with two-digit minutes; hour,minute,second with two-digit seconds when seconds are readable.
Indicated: 6,57
